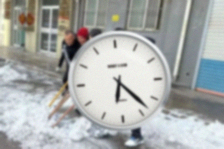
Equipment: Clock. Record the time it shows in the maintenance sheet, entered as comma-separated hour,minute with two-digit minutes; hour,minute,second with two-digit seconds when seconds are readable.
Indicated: 6,23
